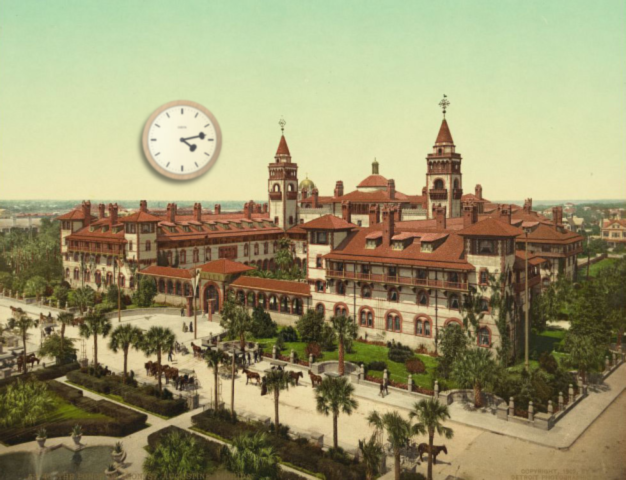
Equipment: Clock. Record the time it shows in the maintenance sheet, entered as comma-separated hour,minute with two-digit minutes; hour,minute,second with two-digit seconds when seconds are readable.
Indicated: 4,13
